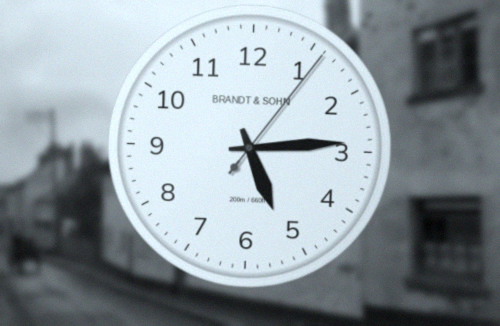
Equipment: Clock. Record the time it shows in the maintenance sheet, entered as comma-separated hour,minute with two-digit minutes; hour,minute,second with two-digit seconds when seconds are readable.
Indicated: 5,14,06
